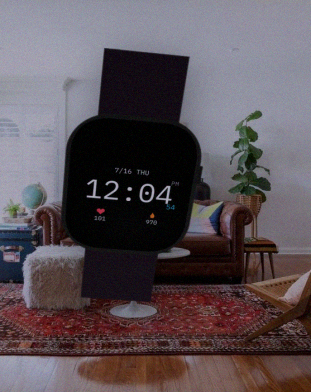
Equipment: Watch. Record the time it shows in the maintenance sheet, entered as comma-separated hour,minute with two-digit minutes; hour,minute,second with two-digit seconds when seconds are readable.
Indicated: 12,04,54
